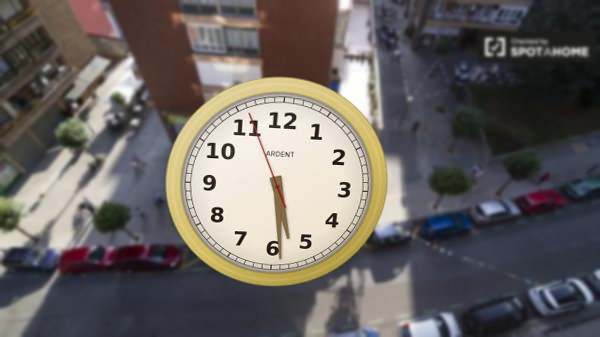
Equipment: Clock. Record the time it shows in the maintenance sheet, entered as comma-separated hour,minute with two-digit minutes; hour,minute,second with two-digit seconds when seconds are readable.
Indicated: 5,28,56
